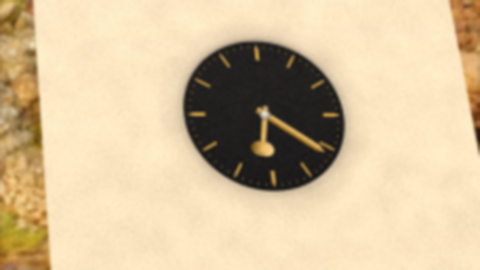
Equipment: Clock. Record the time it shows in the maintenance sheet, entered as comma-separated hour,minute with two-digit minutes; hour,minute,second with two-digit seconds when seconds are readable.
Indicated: 6,21
